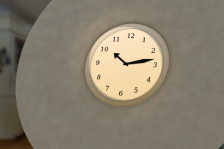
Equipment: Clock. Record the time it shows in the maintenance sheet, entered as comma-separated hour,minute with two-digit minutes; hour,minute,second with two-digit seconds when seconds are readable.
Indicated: 10,13
